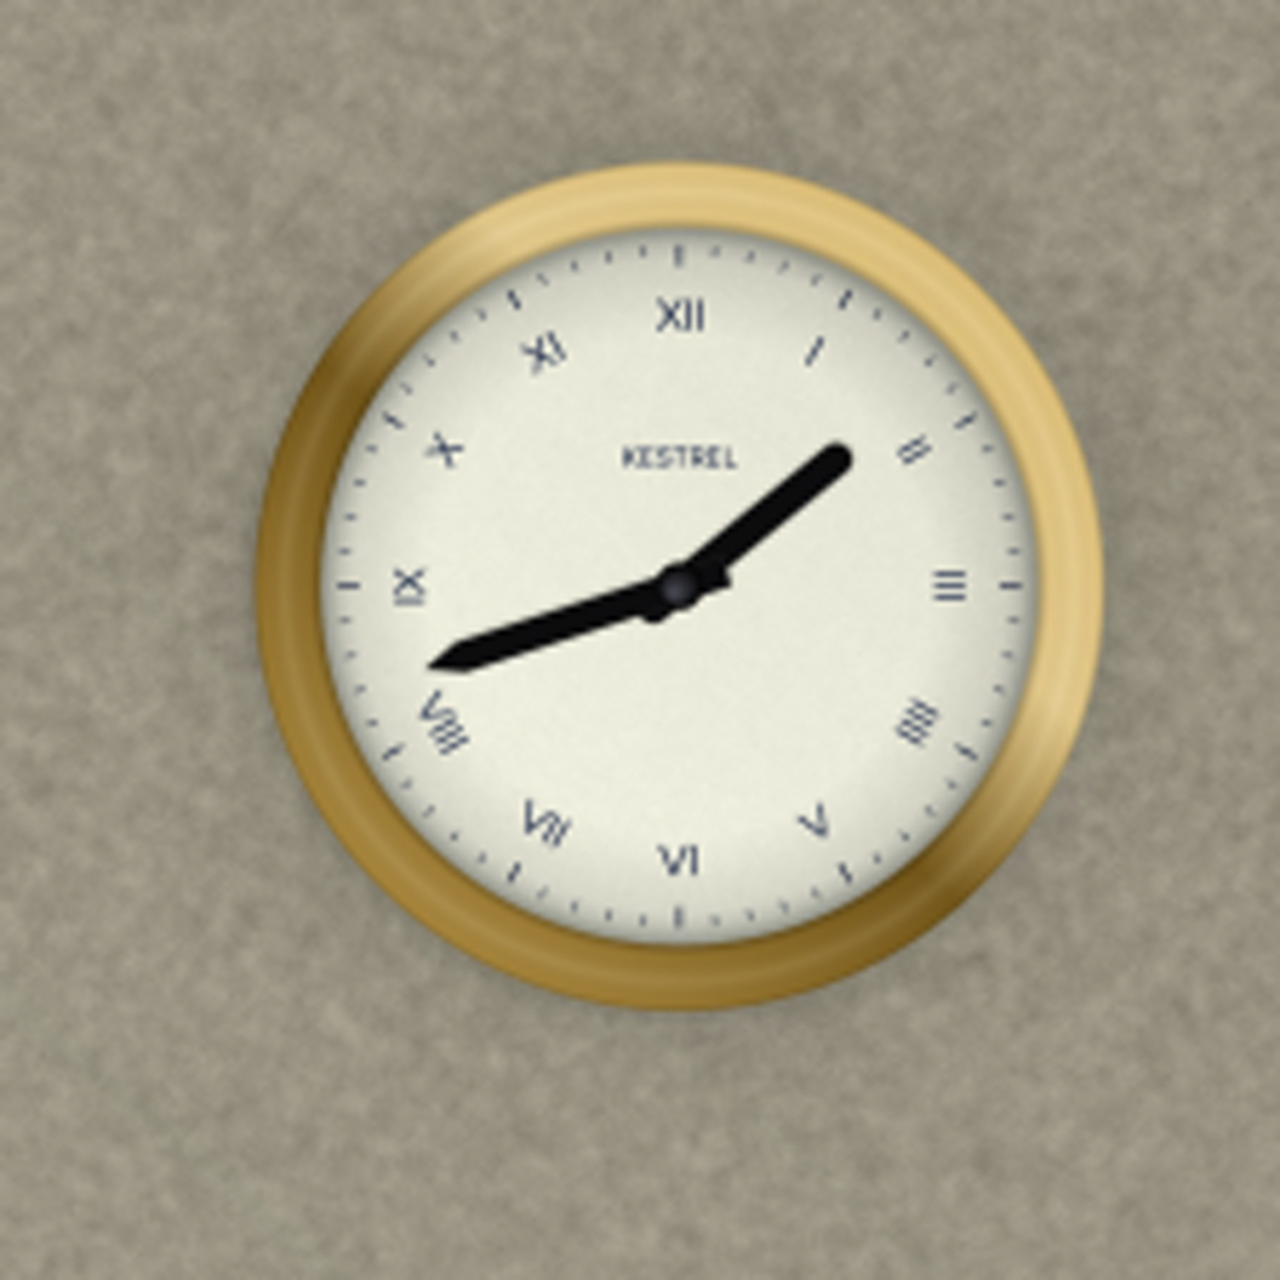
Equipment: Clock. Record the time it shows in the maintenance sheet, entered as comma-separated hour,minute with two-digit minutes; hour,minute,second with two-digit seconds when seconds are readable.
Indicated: 1,42
